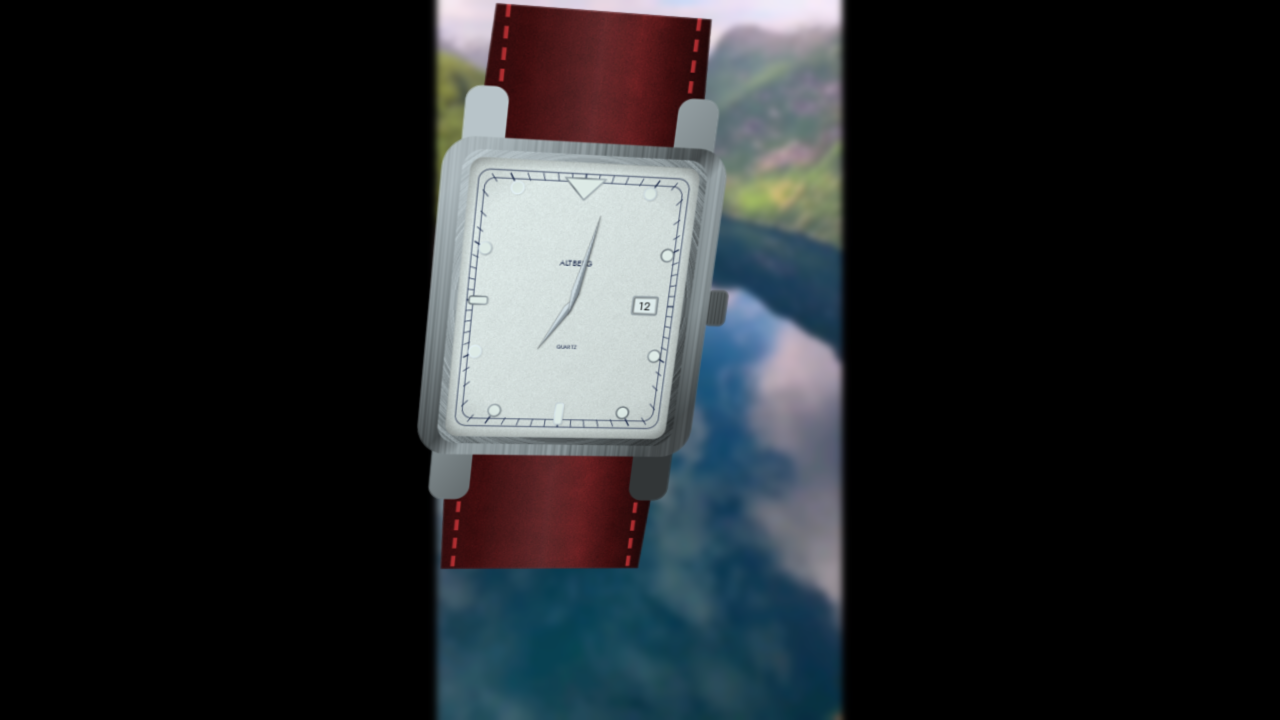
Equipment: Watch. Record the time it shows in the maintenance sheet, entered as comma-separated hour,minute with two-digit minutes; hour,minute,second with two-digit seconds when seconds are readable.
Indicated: 7,02
